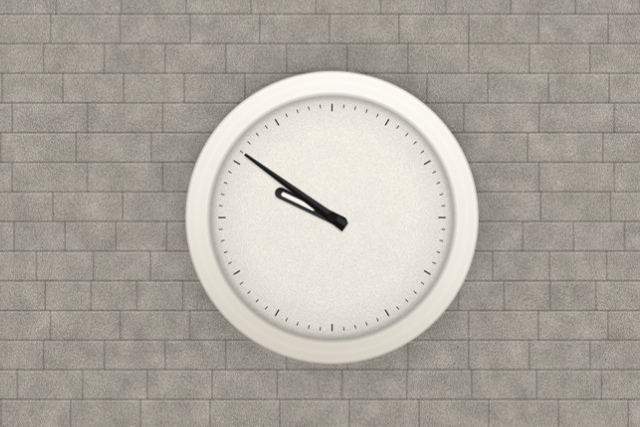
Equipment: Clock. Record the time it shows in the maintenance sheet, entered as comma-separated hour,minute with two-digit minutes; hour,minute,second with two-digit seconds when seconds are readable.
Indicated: 9,51
